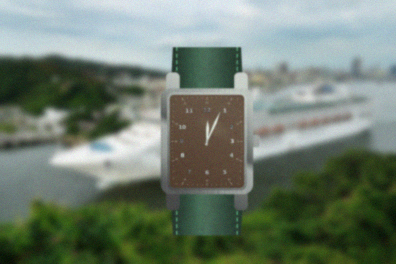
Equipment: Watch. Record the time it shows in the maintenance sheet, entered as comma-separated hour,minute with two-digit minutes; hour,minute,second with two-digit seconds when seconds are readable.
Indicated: 12,04
